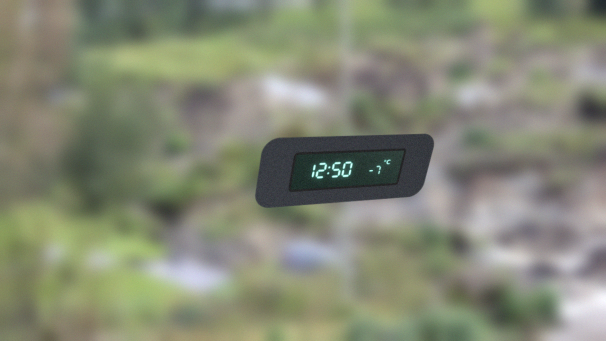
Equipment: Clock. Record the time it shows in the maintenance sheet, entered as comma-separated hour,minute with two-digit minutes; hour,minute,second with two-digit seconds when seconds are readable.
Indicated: 12,50
